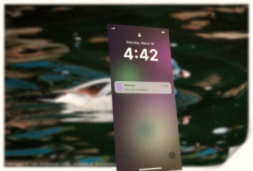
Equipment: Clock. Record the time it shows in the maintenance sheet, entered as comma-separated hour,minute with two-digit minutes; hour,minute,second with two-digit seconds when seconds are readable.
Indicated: 4,42
